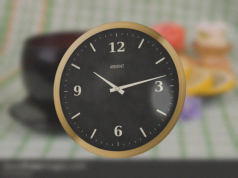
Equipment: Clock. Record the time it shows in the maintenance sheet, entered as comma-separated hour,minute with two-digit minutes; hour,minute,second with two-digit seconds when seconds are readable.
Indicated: 10,13
